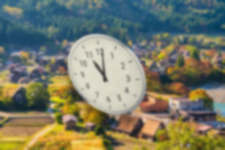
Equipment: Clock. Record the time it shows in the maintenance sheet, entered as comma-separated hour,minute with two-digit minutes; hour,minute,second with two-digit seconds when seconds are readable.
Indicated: 11,01
